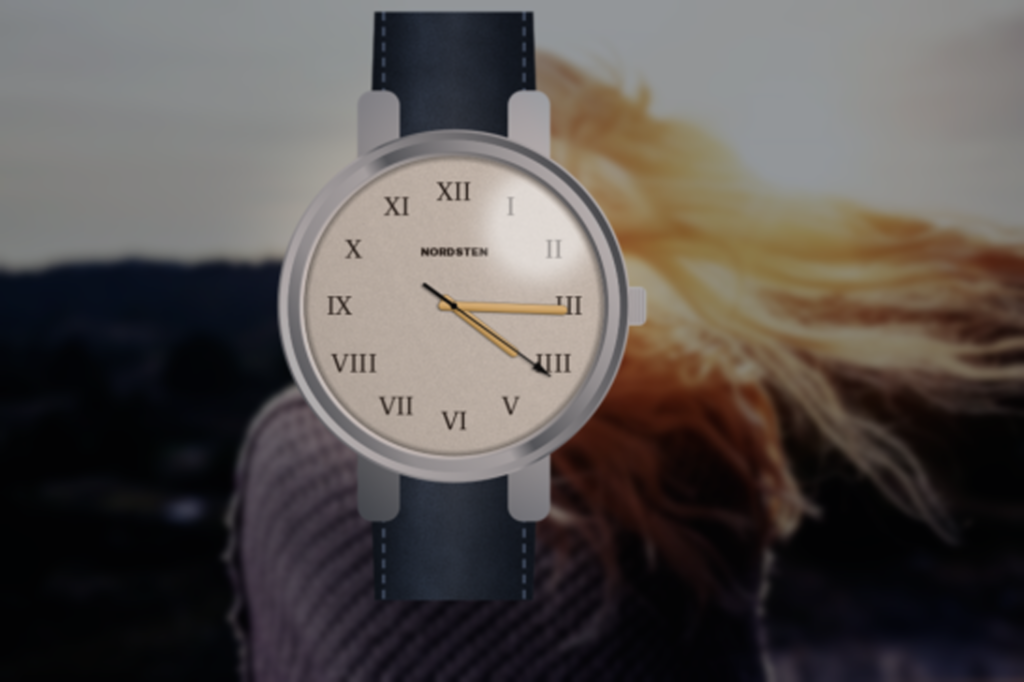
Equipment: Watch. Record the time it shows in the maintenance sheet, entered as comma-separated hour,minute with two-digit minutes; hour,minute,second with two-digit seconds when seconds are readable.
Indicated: 4,15,21
